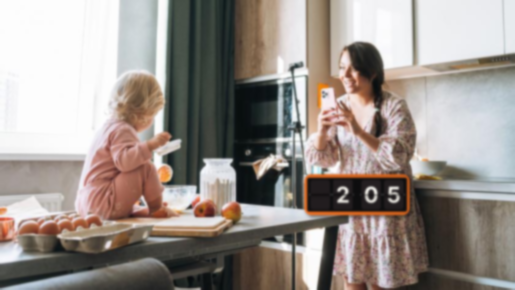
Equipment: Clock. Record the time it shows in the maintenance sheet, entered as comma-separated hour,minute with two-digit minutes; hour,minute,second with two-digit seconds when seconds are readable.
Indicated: 2,05
